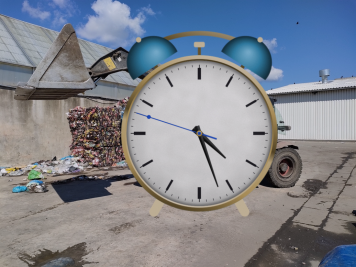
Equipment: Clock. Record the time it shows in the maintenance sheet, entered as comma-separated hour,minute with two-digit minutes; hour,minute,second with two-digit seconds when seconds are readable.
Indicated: 4,26,48
